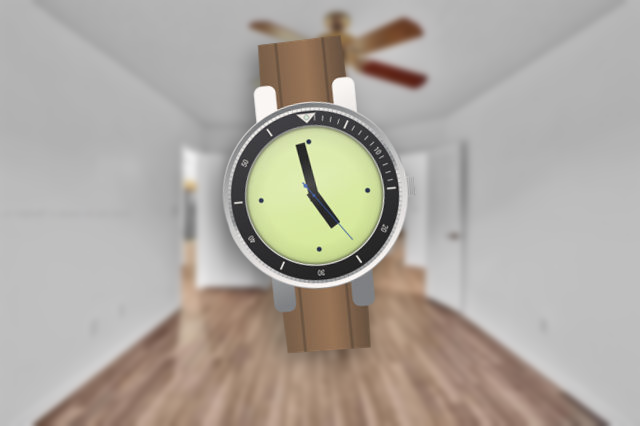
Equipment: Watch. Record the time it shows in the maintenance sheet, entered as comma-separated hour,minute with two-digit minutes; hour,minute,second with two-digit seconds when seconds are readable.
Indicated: 4,58,24
